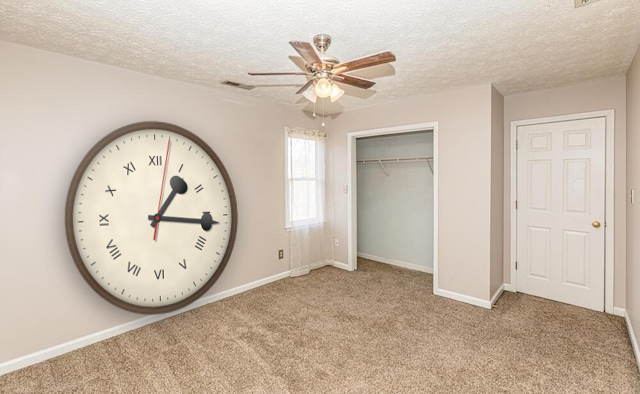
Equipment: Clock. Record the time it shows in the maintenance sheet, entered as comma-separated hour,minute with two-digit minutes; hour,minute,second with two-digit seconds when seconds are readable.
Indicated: 1,16,02
